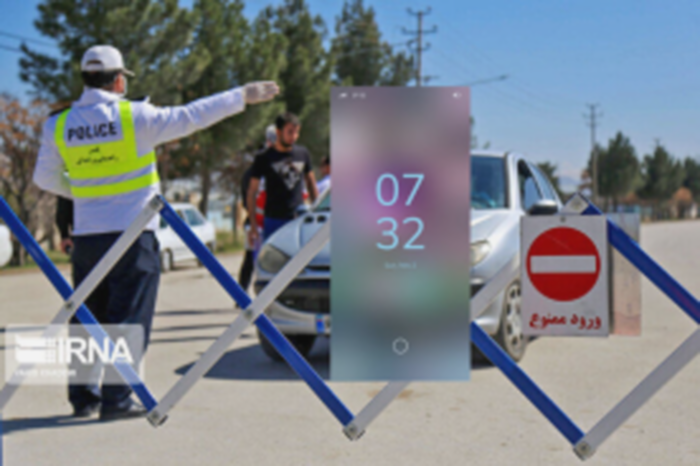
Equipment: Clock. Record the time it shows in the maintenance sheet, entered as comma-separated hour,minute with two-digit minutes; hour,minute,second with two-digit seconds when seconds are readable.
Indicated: 7,32
